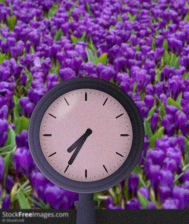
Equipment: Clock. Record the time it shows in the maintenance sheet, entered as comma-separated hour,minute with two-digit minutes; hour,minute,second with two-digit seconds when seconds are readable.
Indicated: 7,35
